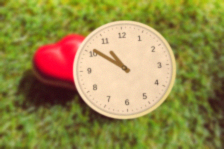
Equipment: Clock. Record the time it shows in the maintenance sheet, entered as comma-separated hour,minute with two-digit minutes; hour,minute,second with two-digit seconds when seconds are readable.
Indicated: 10,51
